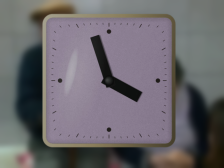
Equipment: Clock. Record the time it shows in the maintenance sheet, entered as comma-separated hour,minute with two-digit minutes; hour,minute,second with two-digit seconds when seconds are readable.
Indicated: 3,57
